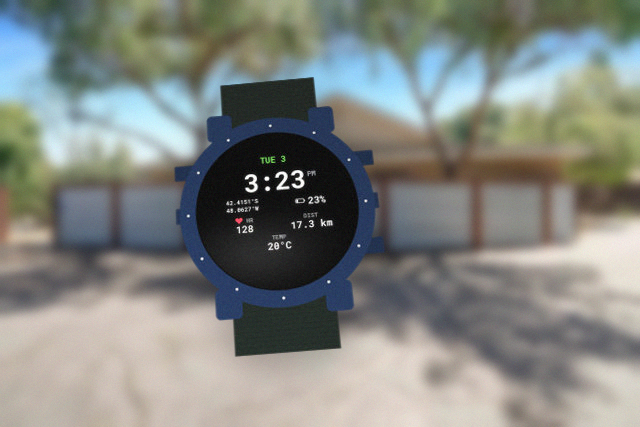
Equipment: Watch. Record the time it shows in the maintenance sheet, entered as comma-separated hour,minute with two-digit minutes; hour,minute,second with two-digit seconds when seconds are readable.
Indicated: 3,23
